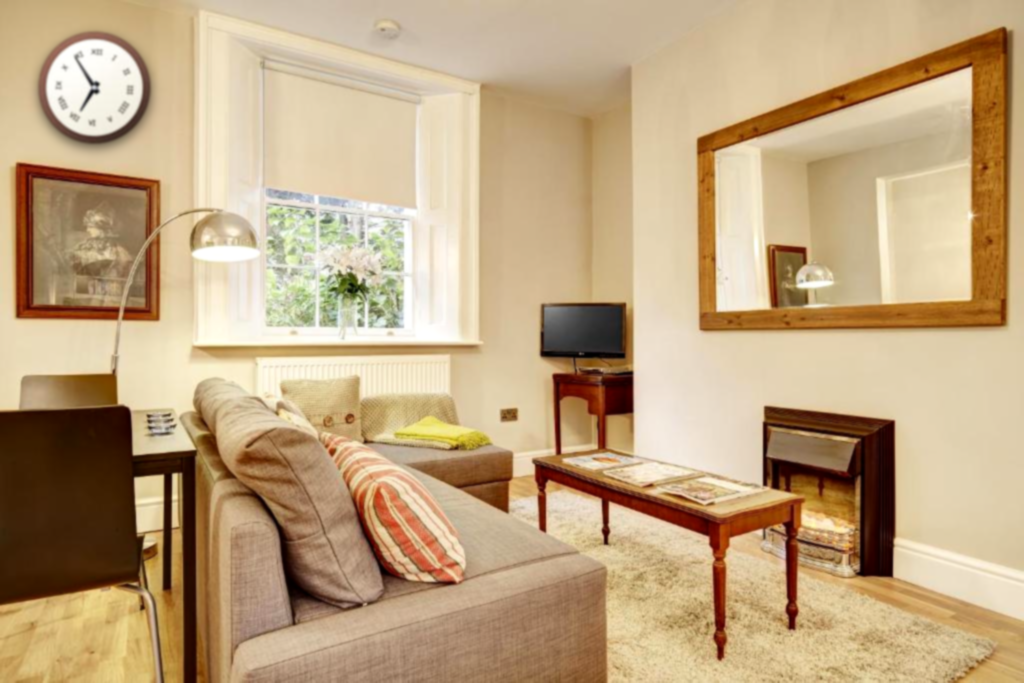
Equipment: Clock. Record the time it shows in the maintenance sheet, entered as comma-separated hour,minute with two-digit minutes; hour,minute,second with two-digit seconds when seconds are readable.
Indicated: 6,54
